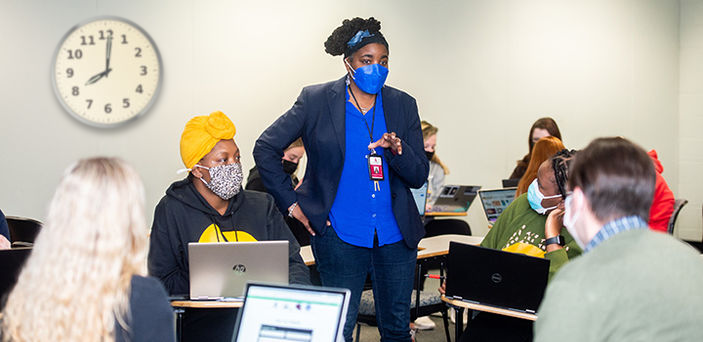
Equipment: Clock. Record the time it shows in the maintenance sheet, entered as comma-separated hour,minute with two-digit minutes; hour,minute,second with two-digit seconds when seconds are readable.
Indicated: 8,01
